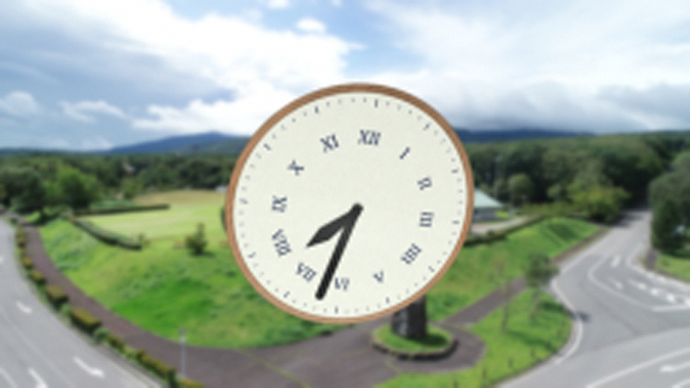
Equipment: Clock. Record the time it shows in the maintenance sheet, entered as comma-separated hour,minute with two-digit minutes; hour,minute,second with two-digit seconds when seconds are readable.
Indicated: 7,32
